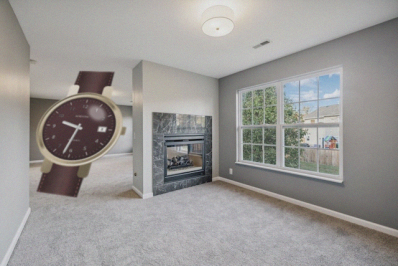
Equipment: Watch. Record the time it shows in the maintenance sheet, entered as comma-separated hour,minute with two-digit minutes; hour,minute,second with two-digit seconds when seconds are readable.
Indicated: 9,32
